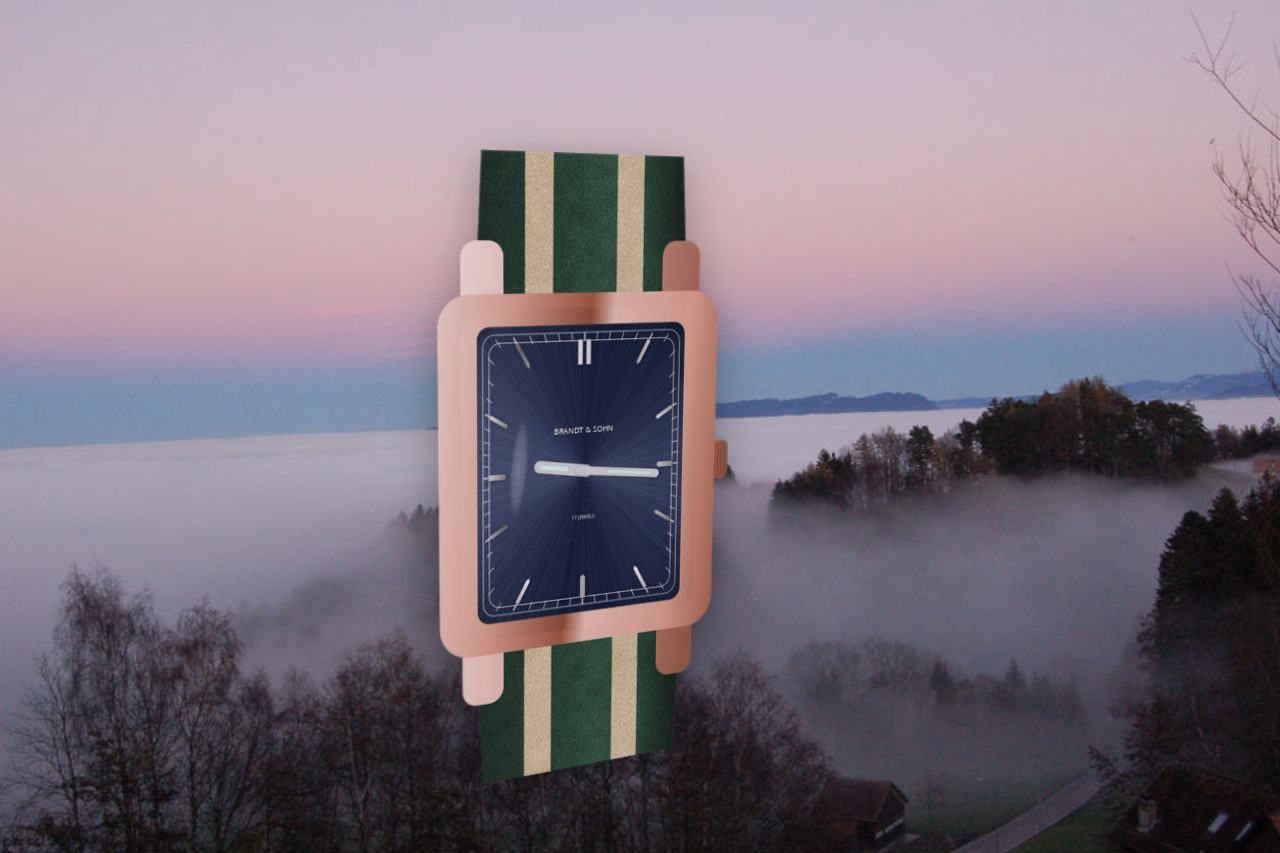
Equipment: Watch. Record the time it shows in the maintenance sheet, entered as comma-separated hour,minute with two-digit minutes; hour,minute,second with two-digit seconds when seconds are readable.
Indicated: 9,16
